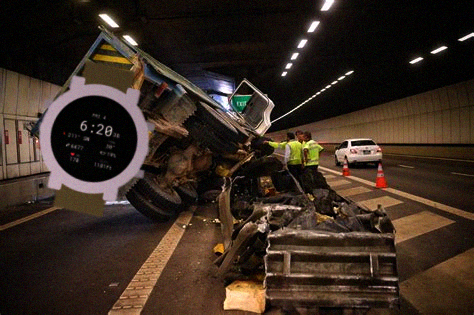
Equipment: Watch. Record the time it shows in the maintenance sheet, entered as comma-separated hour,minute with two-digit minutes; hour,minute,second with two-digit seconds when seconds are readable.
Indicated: 6,20
